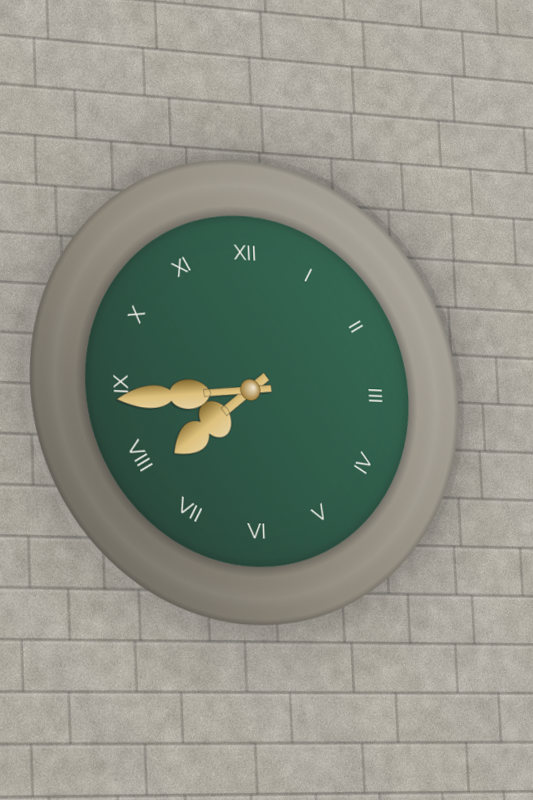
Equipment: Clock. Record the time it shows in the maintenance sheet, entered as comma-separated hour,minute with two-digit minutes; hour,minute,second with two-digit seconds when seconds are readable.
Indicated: 7,44
